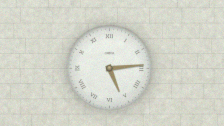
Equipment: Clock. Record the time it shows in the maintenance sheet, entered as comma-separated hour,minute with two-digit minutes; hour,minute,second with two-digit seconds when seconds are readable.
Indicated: 5,14
